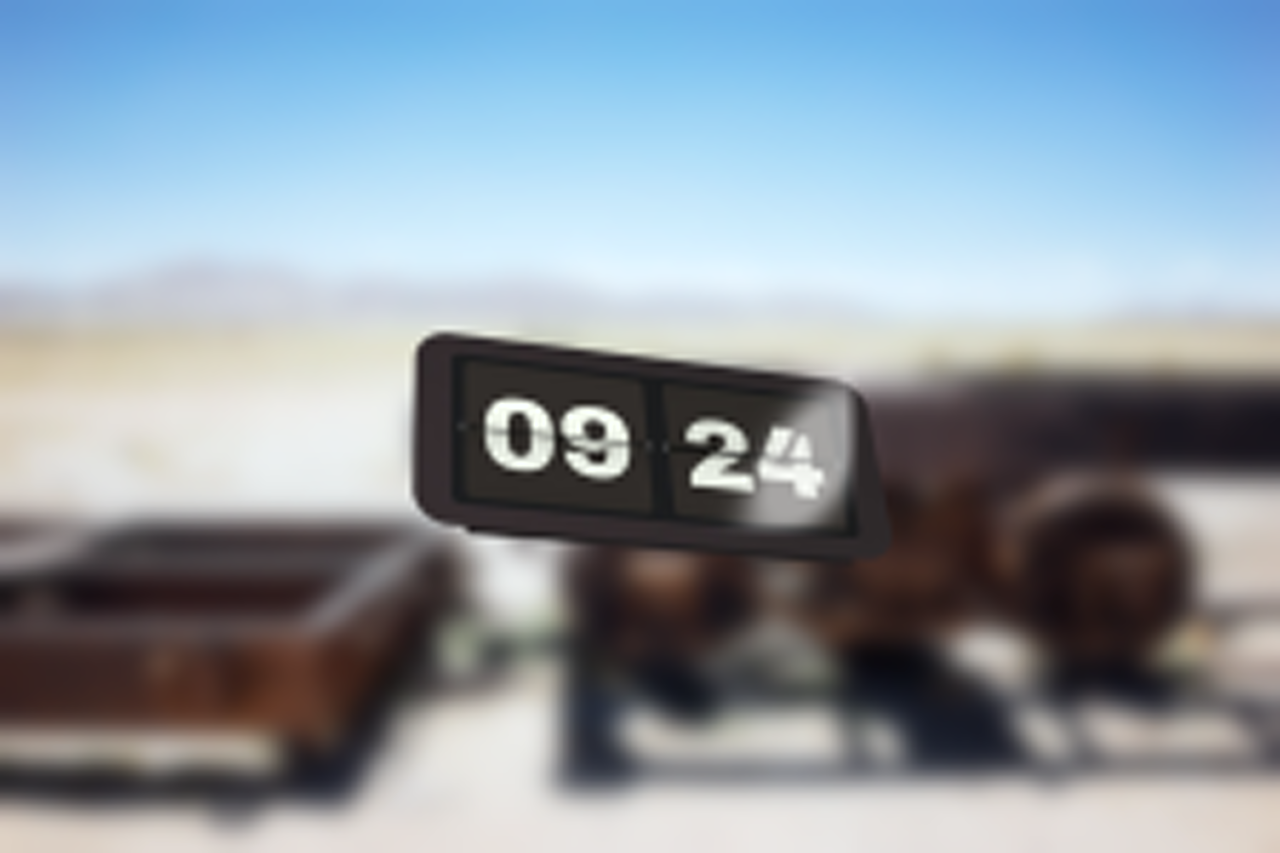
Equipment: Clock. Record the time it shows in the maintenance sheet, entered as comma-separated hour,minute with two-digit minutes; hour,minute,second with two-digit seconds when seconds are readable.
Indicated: 9,24
